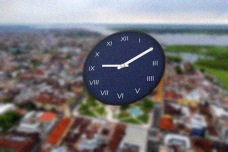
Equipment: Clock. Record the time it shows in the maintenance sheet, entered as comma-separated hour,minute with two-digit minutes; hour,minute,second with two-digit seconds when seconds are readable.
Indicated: 9,10
